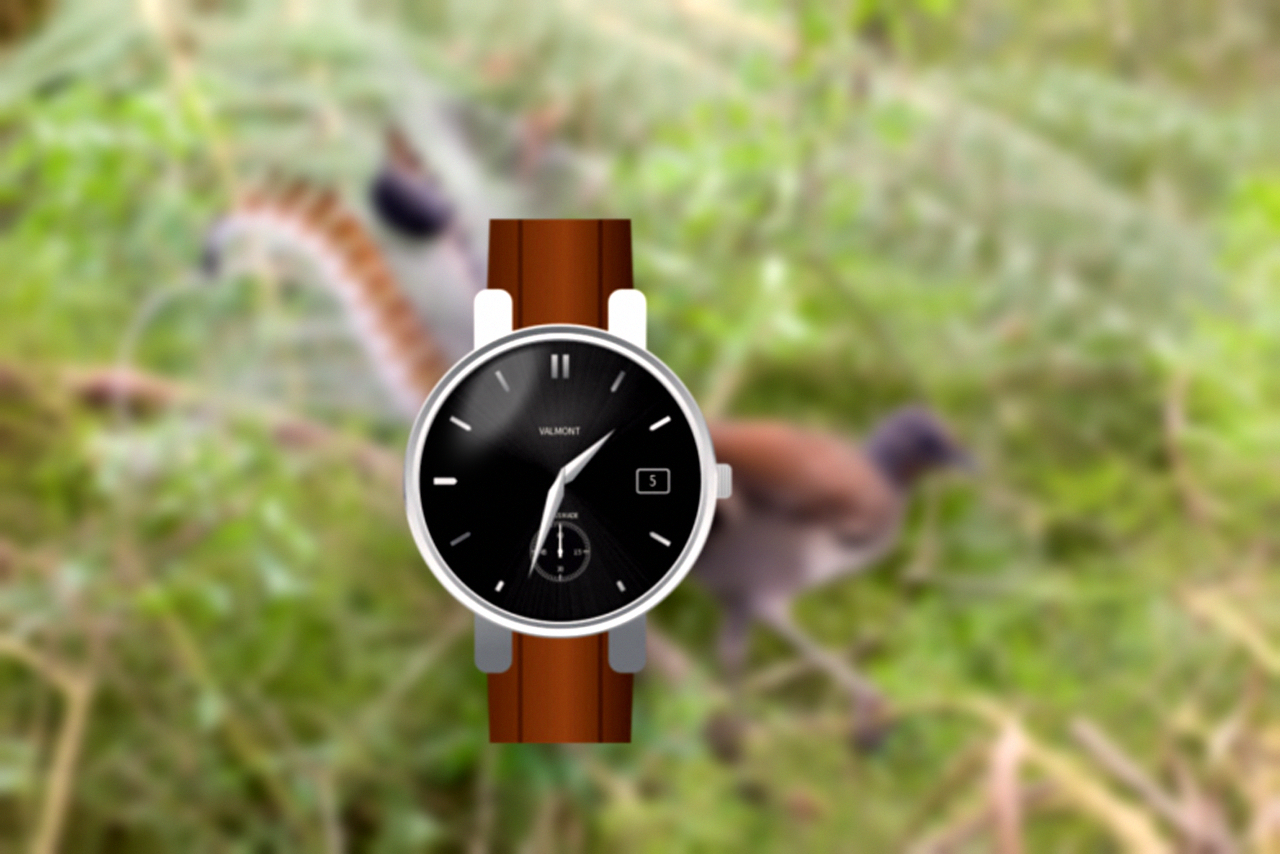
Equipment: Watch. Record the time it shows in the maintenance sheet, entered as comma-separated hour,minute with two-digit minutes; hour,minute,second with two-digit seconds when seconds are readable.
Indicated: 1,33
